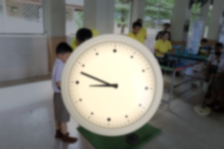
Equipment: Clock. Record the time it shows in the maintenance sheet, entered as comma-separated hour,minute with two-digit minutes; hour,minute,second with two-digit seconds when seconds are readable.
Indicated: 8,48
